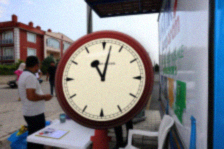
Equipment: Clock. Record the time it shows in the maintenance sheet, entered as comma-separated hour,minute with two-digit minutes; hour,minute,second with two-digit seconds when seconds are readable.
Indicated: 11,02
